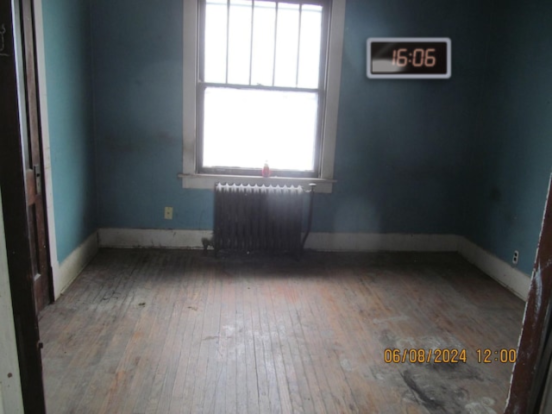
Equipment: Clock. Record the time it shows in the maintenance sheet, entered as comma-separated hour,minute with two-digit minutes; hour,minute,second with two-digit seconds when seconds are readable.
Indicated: 16,06
